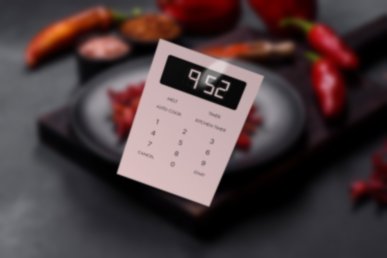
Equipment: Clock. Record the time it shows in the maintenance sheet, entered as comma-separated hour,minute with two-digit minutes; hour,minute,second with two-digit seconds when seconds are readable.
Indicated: 9,52
